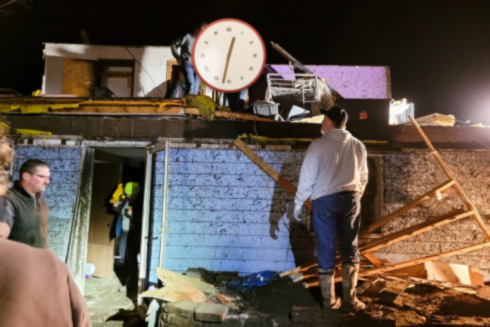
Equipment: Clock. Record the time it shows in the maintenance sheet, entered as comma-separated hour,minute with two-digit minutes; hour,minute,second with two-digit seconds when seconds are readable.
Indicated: 12,32
